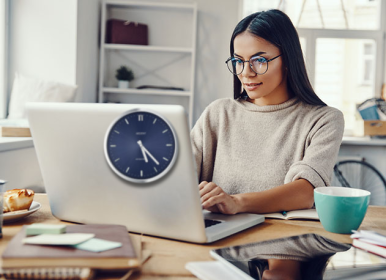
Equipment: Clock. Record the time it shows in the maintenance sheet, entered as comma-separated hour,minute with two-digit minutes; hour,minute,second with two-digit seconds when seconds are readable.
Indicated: 5,23
